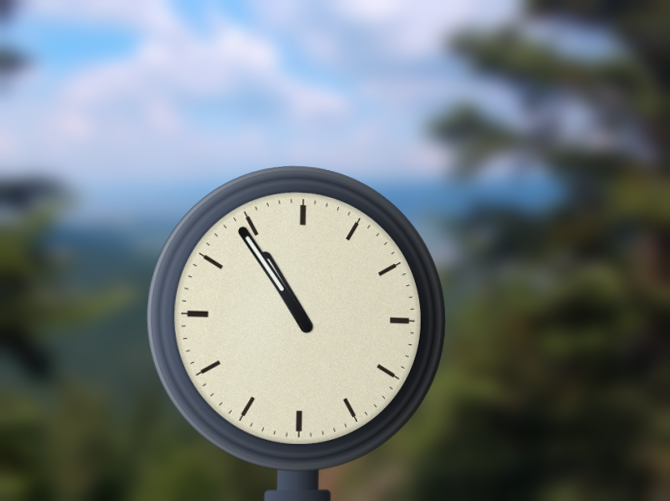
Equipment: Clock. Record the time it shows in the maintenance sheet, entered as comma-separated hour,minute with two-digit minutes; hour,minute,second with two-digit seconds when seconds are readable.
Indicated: 10,54
